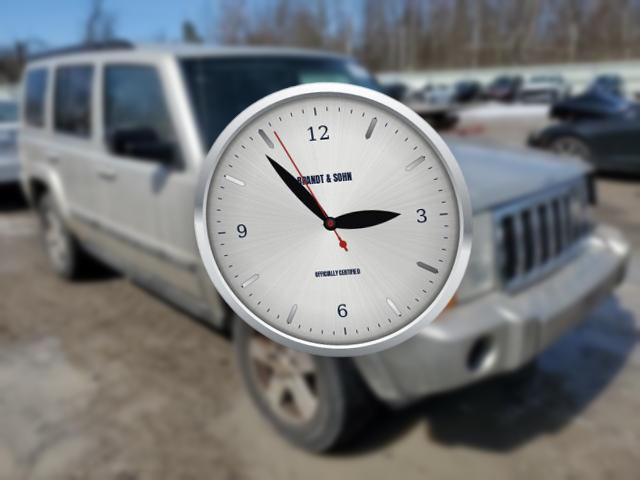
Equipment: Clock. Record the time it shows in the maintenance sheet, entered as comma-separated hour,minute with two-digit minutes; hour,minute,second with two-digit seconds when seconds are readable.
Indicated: 2,53,56
